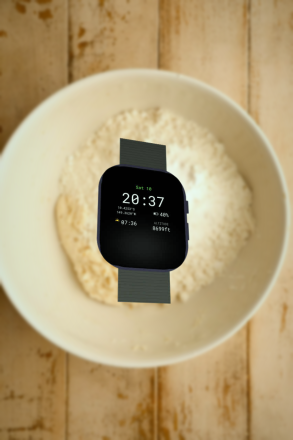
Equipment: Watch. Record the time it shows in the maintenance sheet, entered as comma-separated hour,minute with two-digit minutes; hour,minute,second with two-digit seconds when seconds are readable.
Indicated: 20,37
